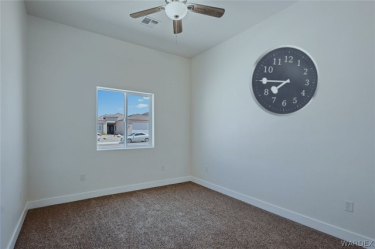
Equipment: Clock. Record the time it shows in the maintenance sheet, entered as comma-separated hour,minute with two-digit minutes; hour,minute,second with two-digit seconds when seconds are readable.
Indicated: 7,45
